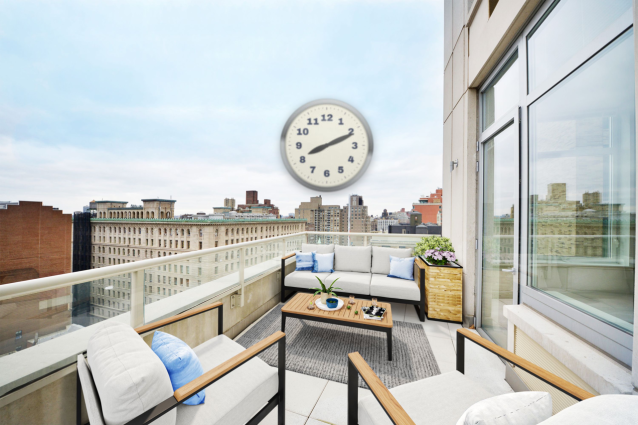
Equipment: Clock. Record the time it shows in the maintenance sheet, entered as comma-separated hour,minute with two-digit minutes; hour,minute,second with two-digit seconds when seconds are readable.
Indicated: 8,11
